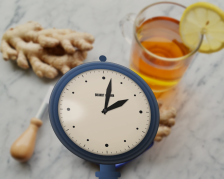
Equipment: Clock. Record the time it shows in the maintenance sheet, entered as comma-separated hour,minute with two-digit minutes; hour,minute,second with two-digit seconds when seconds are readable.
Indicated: 2,02
